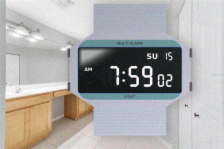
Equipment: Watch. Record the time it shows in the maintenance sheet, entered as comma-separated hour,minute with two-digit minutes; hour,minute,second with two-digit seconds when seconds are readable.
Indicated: 7,59,02
